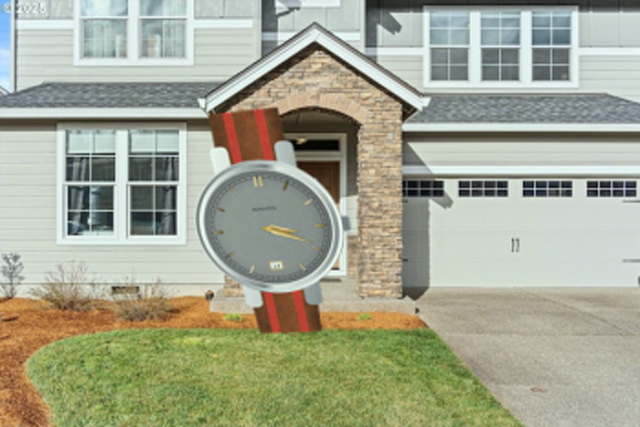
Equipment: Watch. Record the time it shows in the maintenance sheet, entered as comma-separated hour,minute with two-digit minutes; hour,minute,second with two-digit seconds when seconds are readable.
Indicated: 3,19
